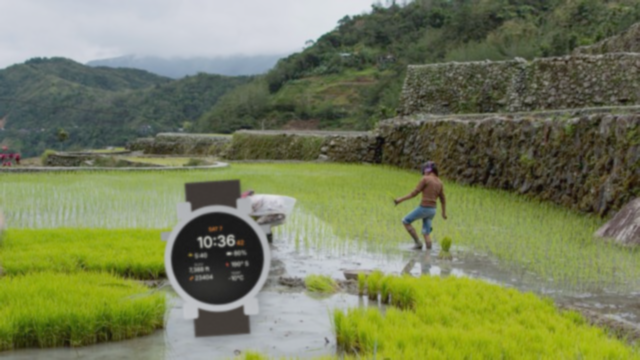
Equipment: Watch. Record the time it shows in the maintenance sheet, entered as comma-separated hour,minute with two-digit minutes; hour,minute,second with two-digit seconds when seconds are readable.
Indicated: 10,36
